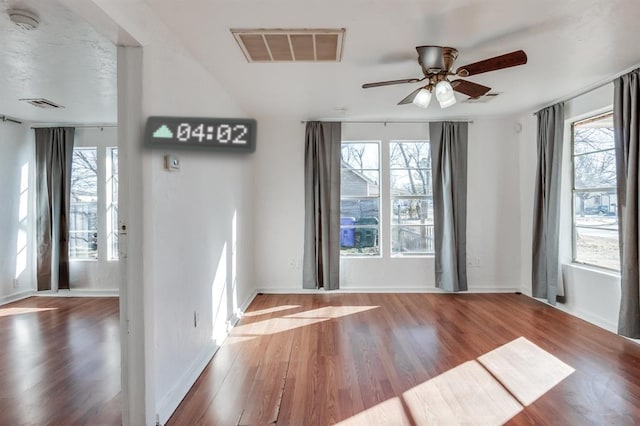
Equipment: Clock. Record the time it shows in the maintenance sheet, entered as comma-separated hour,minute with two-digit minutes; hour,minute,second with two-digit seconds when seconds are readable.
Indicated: 4,02
